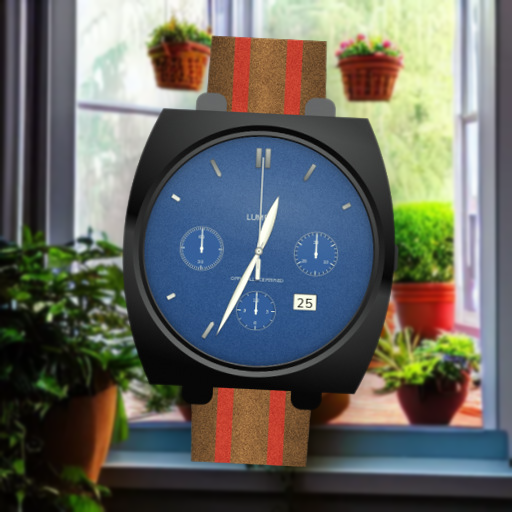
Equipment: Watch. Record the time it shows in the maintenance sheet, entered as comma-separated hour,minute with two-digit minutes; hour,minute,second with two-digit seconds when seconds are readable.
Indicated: 12,34
